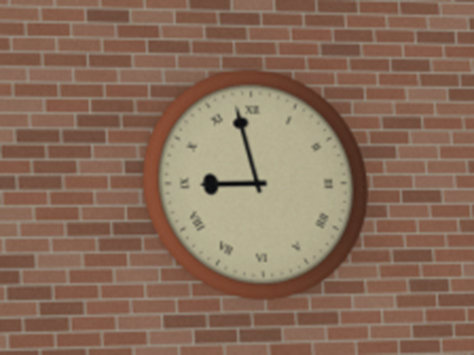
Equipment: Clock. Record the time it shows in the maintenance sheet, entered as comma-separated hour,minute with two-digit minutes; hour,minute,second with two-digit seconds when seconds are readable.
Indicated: 8,58
